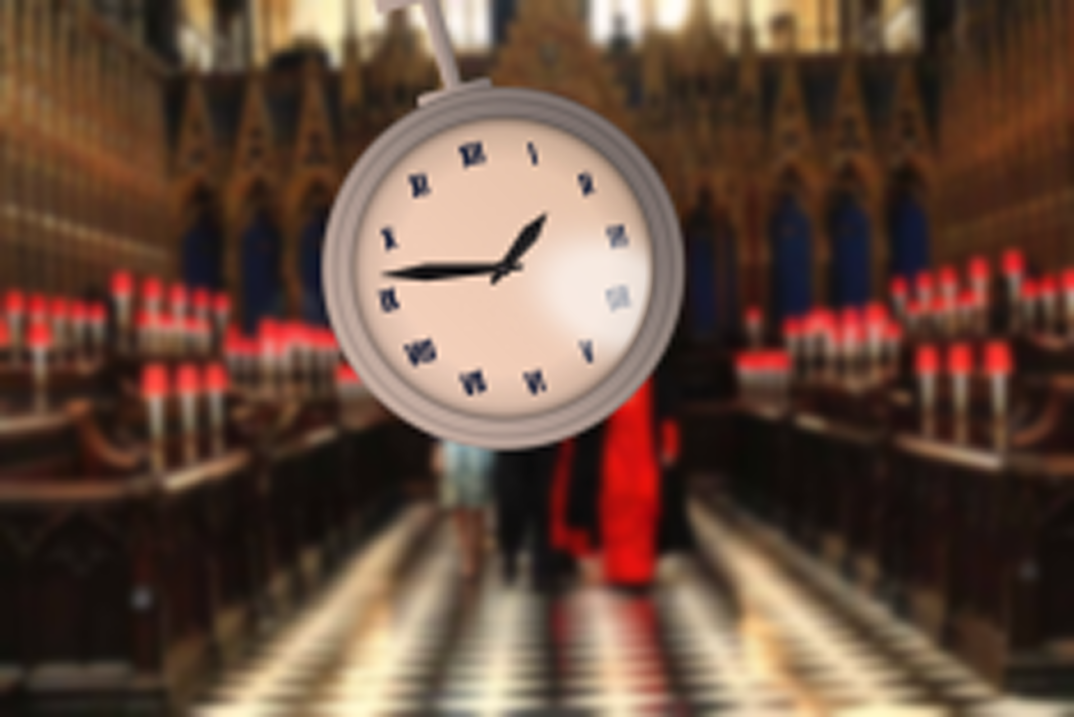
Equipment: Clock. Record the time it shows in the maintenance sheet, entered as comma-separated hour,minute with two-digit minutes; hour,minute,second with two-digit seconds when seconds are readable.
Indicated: 1,47
